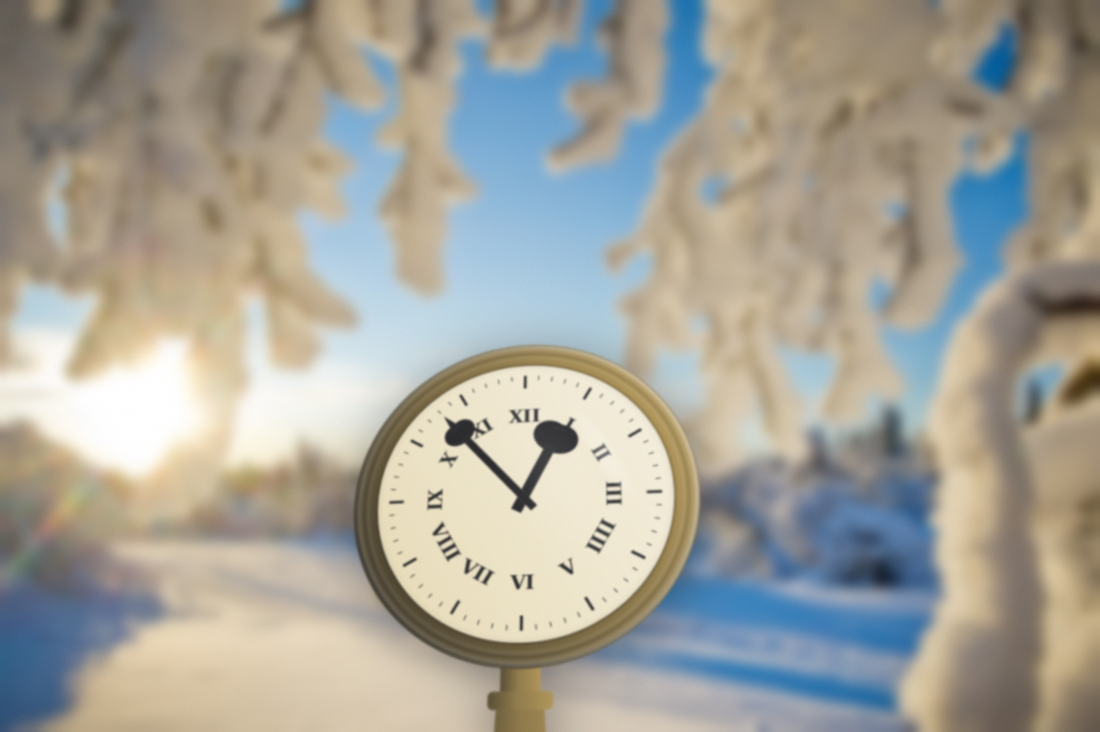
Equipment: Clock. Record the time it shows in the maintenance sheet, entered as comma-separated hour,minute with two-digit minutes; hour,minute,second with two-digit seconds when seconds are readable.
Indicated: 12,53
